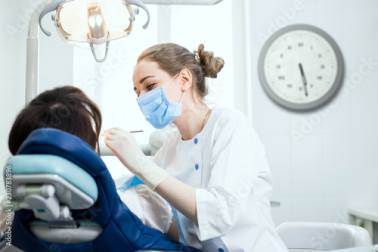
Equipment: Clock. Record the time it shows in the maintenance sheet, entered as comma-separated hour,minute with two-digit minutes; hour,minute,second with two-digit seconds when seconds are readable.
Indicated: 5,28
